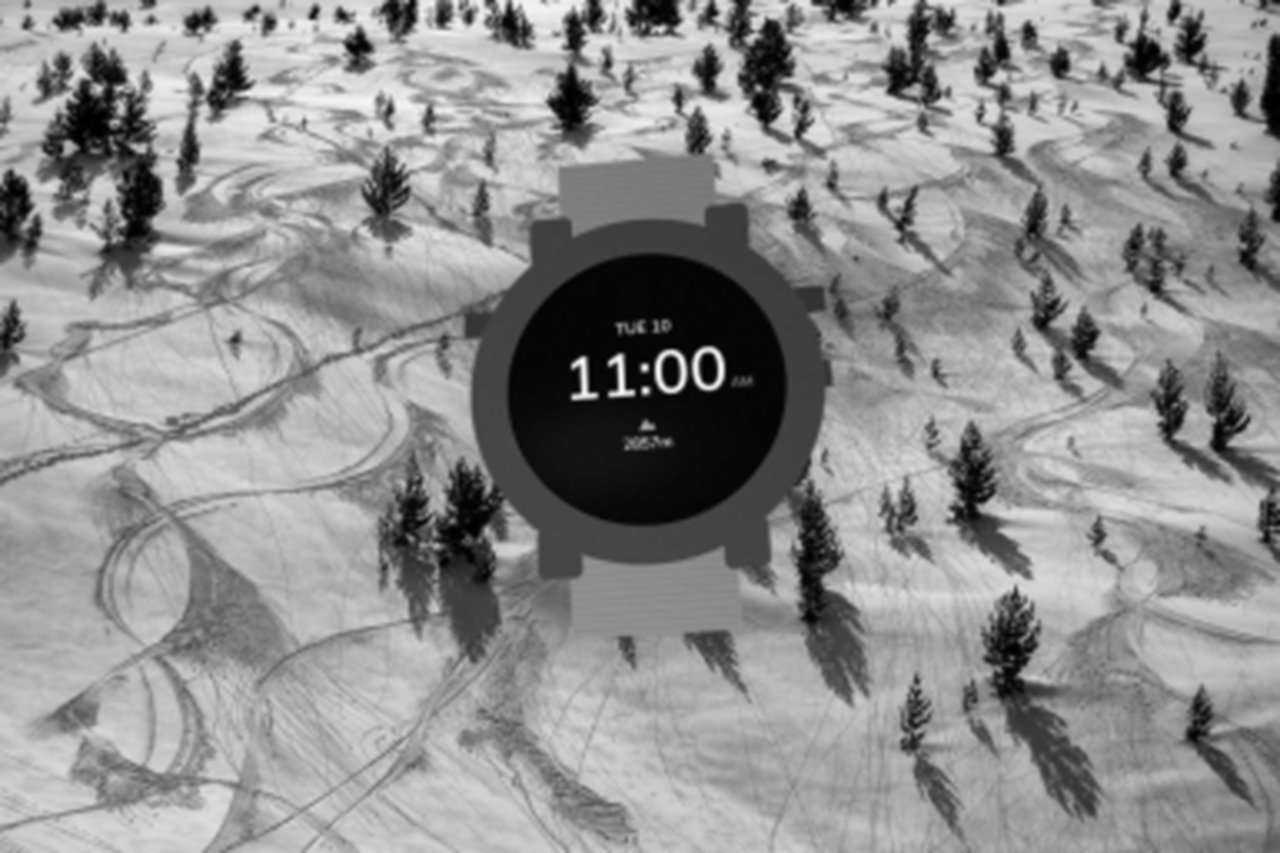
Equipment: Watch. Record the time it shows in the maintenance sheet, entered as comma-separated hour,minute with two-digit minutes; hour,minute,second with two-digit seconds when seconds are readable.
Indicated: 11,00
